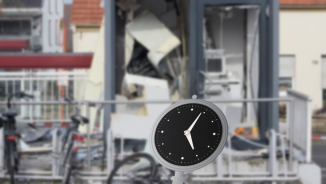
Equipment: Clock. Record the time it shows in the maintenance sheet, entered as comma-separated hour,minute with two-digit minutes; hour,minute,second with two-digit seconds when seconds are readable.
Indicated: 5,04
